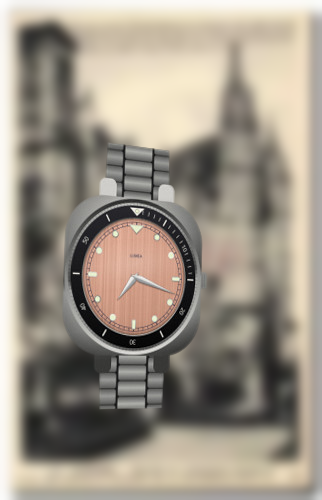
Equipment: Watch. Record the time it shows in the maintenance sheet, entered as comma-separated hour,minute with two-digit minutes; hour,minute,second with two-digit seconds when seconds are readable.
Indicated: 7,18
